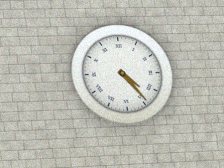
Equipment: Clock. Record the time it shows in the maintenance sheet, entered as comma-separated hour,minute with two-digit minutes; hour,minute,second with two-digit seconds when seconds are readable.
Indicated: 4,24
